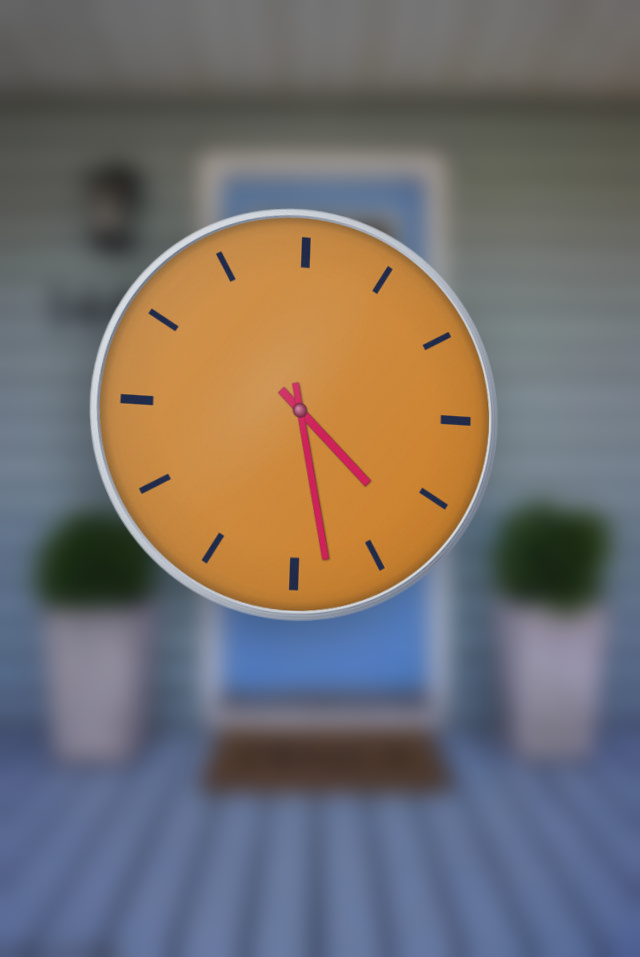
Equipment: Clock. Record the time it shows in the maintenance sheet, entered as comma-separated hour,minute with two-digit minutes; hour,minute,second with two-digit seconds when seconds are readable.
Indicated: 4,28
